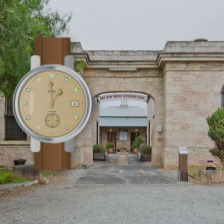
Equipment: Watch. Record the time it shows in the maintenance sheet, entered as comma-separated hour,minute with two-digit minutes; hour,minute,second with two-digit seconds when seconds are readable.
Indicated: 12,59
